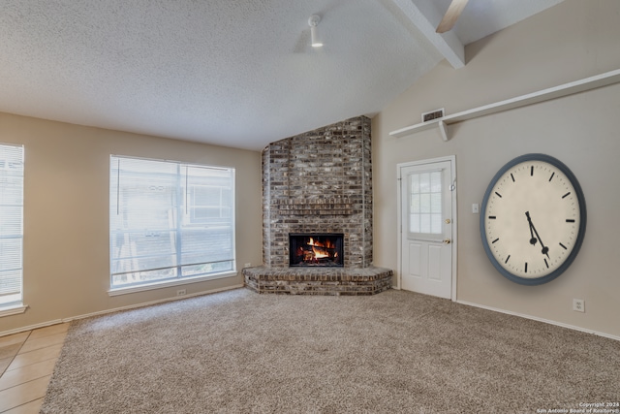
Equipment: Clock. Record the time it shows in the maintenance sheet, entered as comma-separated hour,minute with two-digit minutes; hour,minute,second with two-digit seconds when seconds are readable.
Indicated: 5,24
